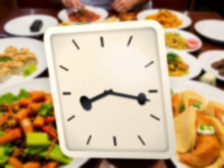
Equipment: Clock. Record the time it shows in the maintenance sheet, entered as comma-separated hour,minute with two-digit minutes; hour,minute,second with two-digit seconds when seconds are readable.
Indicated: 8,17
